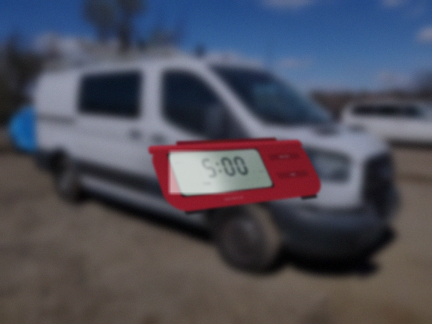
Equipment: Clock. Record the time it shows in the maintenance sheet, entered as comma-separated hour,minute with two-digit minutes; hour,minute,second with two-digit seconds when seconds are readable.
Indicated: 5,00
